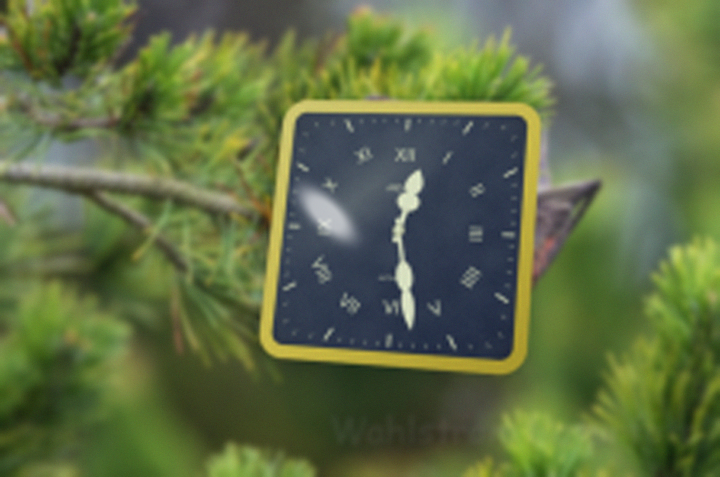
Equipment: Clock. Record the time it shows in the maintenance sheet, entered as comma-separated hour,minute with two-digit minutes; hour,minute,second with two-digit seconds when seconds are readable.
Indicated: 12,28
